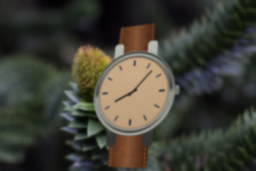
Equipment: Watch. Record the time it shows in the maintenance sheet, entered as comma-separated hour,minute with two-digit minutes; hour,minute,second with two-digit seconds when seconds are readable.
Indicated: 8,07
